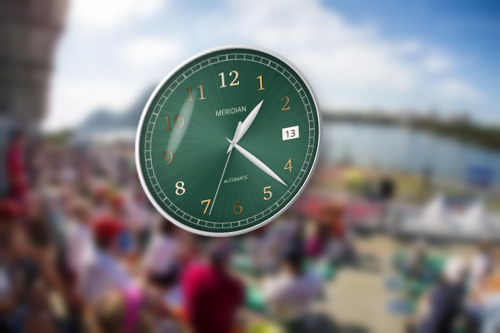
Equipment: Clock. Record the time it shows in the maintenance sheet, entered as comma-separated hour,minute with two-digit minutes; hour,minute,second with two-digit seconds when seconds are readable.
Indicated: 1,22,34
